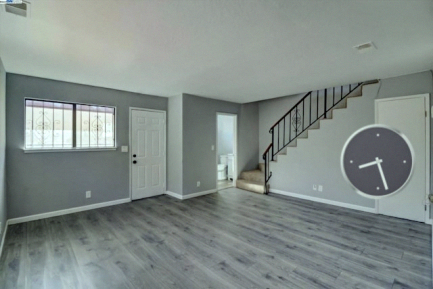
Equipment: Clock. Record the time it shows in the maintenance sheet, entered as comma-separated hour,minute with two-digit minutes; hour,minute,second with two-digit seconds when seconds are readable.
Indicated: 8,27
